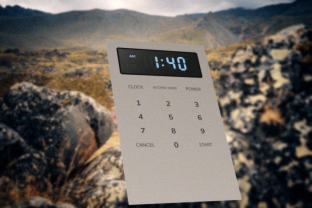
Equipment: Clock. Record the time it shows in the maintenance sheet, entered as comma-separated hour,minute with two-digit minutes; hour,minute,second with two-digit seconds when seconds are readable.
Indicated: 1,40
